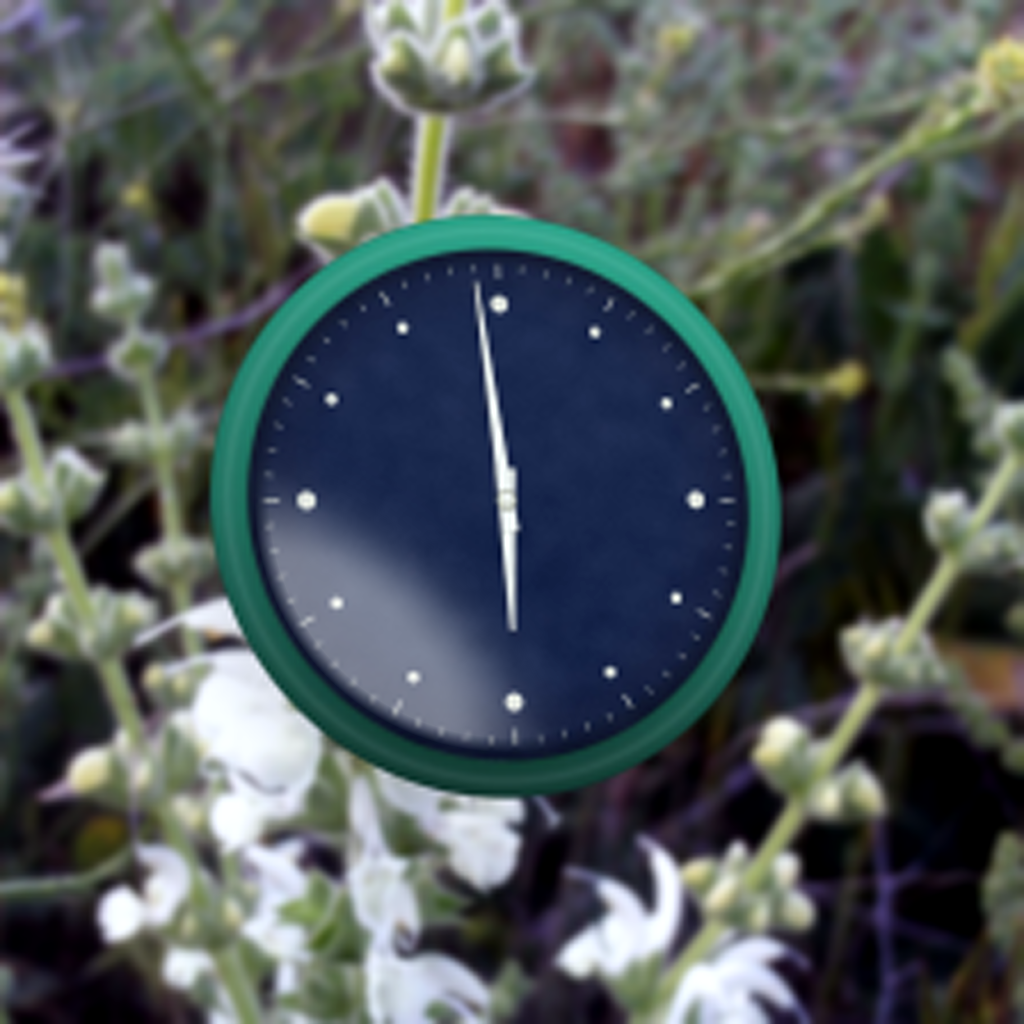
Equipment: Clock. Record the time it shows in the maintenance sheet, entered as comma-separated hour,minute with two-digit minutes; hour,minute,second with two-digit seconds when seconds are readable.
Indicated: 5,59
